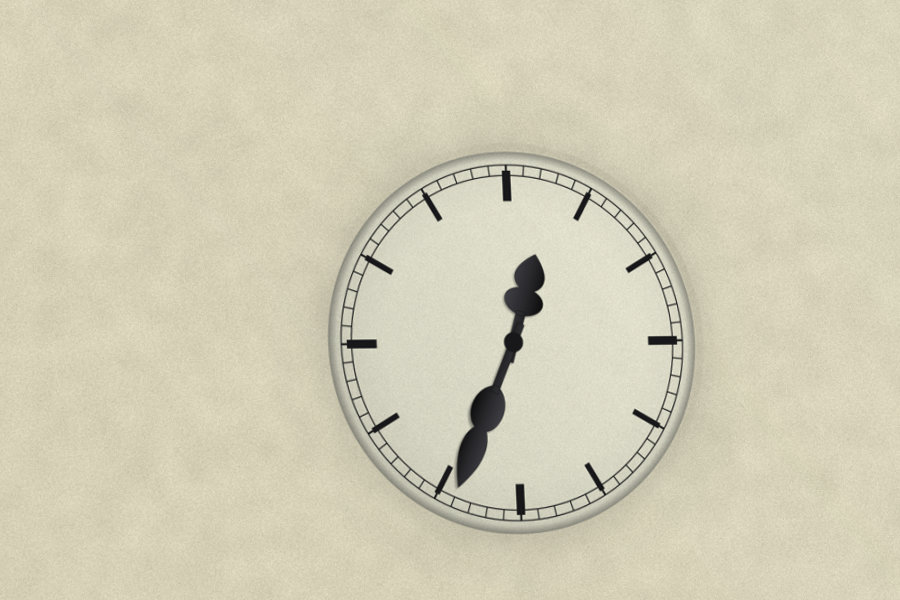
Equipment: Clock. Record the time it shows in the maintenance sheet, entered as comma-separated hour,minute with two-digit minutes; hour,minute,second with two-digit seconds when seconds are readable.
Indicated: 12,34
